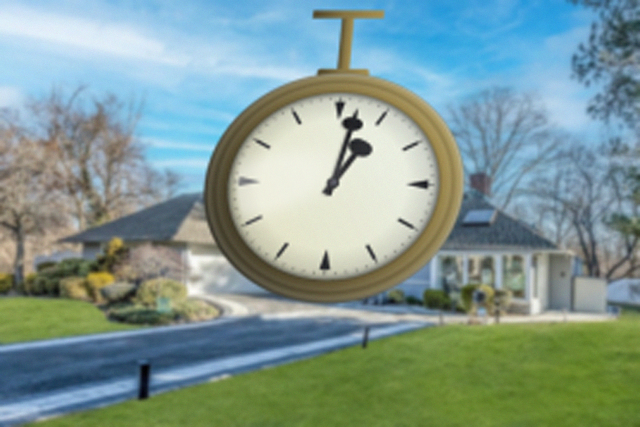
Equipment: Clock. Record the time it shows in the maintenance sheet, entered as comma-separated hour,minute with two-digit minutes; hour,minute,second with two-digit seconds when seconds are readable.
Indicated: 1,02
